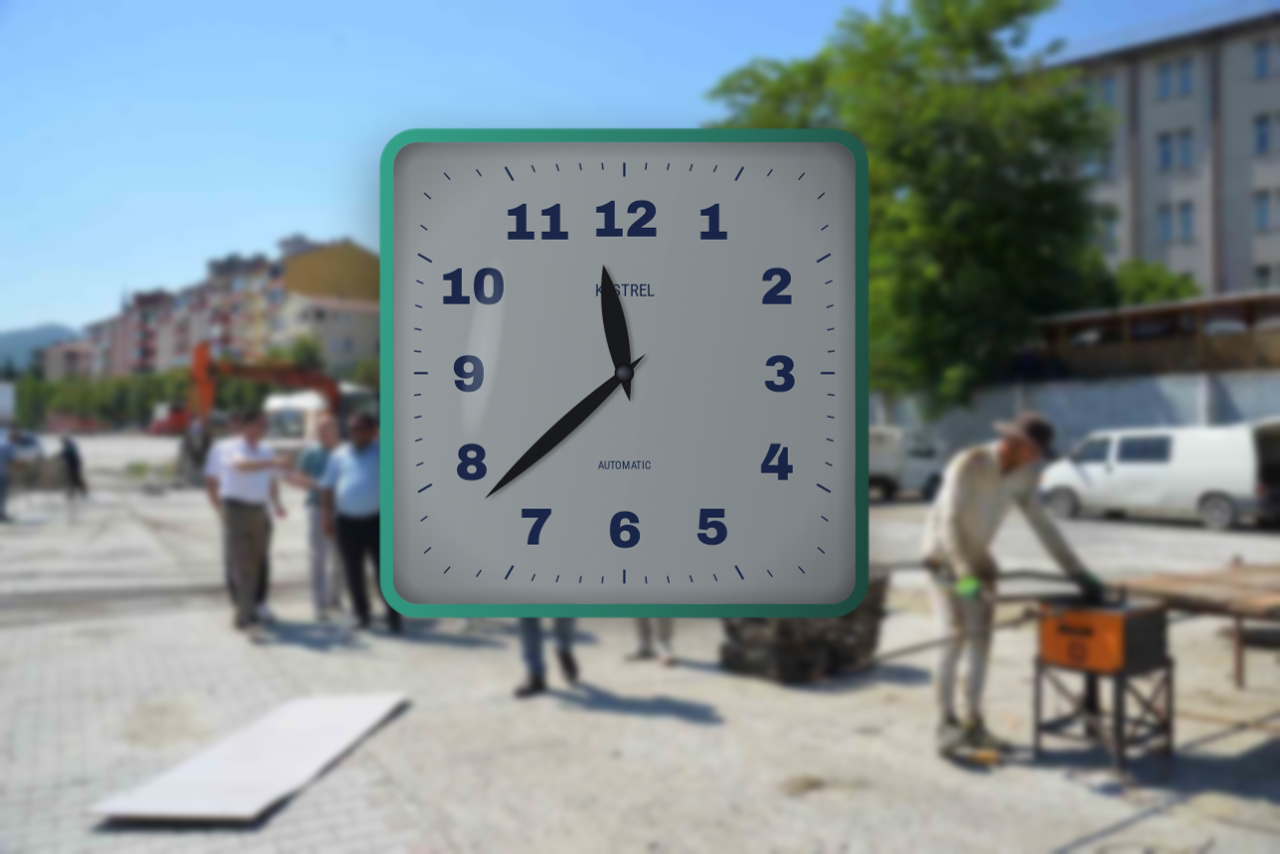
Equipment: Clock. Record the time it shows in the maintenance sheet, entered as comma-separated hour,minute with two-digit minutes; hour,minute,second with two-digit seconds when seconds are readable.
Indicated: 11,38
